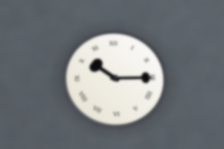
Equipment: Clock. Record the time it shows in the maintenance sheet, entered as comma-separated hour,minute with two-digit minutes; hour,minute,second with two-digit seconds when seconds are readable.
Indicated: 10,15
